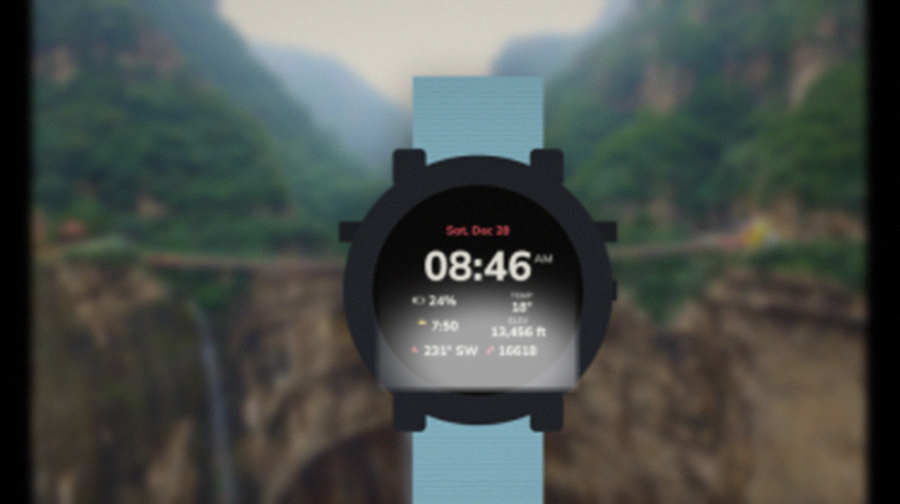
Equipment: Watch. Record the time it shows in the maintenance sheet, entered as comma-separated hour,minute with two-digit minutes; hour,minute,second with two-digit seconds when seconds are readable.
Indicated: 8,46
